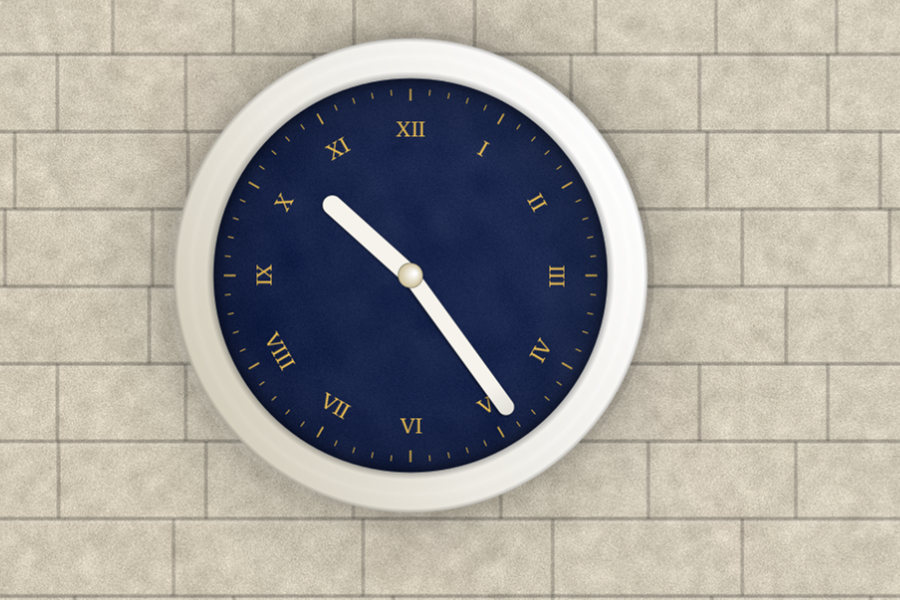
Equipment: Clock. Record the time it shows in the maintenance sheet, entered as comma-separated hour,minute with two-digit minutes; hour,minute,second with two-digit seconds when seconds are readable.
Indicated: 10,24
